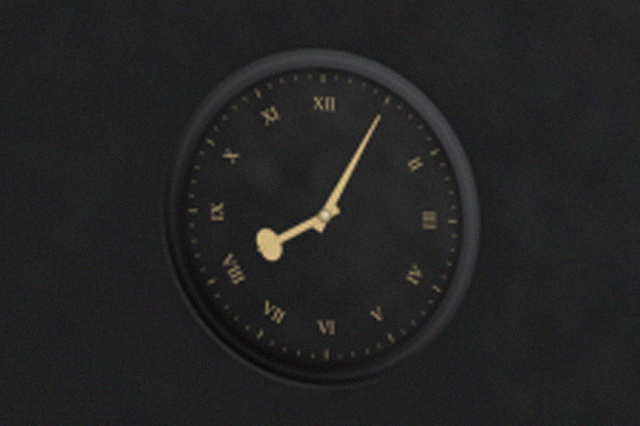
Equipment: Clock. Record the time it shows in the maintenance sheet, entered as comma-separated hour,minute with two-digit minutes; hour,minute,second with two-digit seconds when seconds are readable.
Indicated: 8,05
